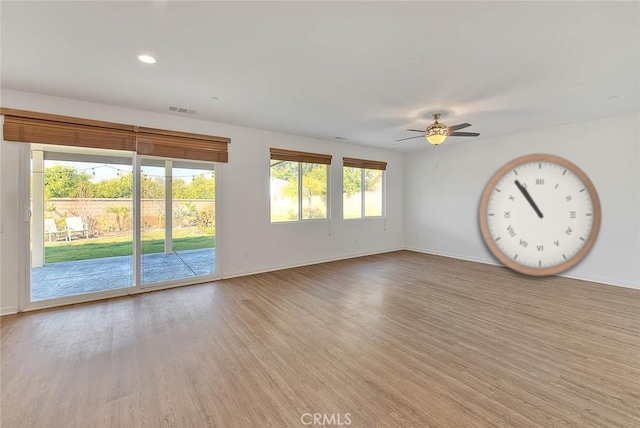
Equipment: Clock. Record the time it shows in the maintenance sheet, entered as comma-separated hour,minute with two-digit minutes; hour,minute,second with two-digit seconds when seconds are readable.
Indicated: 10,54
